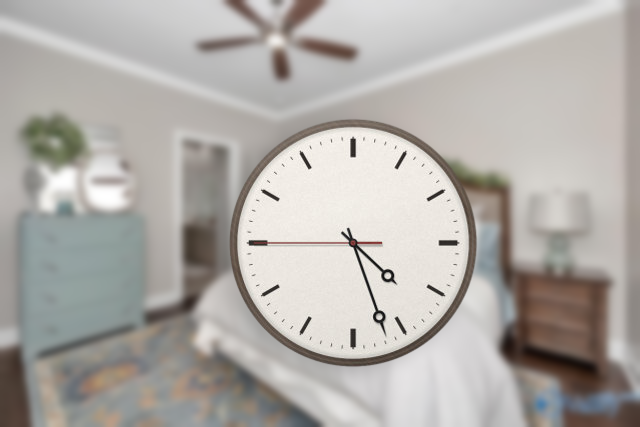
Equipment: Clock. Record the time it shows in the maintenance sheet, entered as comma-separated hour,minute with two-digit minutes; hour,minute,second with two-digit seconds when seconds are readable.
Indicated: 4,26,45
